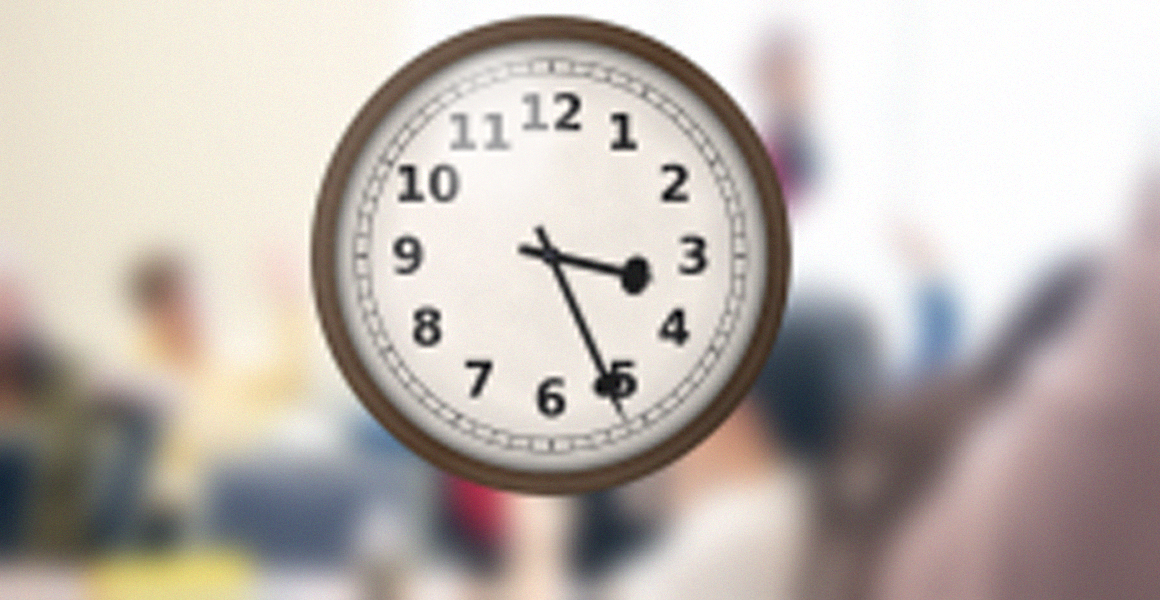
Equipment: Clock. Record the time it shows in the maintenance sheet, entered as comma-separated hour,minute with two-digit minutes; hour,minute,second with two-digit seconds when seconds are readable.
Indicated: 3,26
